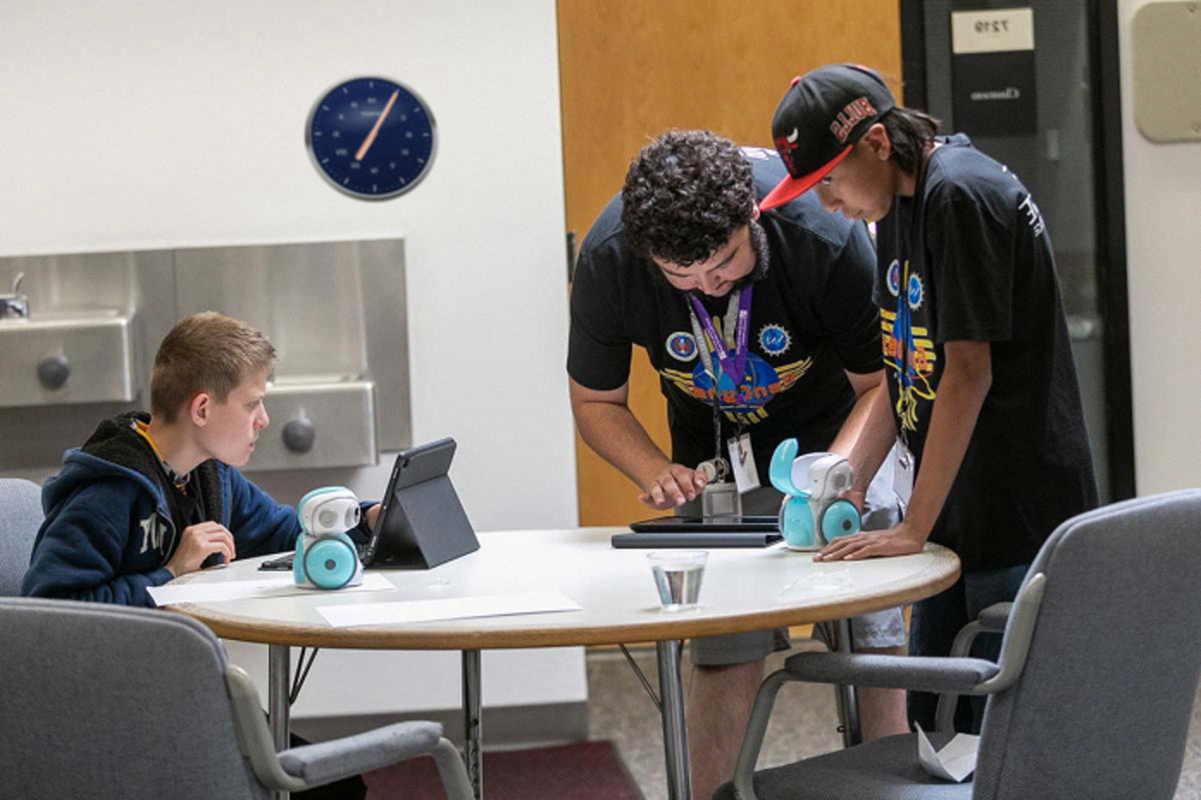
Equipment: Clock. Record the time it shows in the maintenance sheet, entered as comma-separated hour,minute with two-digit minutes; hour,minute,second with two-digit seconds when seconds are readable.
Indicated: 7,05
